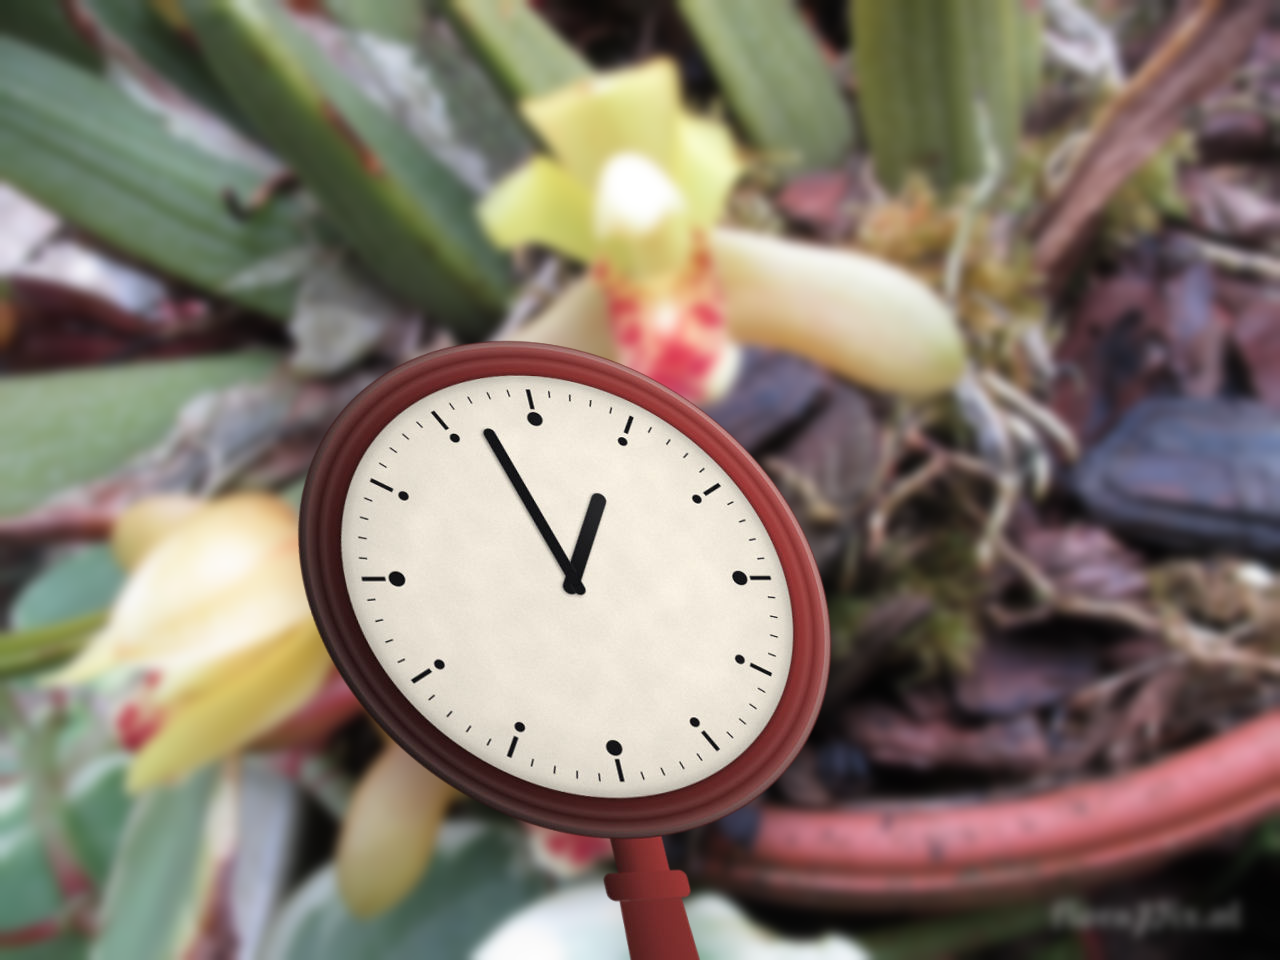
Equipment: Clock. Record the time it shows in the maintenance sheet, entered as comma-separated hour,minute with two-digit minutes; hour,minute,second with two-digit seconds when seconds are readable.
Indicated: 12,57
